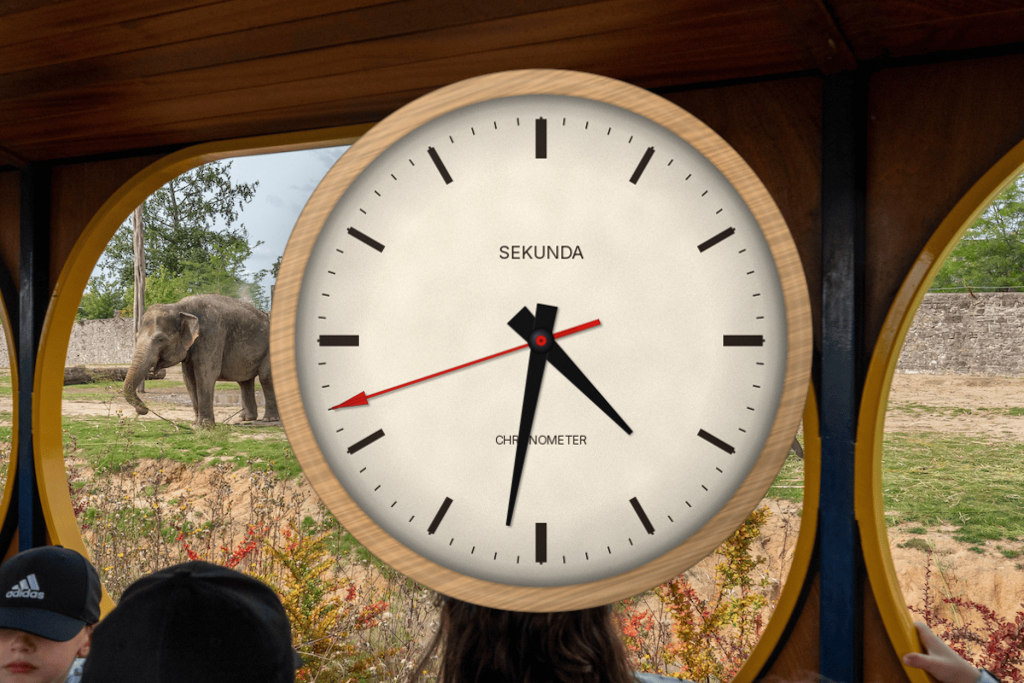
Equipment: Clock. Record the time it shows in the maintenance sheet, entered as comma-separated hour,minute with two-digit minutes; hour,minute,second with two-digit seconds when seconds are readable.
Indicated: 4,31,42
